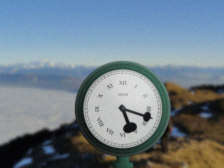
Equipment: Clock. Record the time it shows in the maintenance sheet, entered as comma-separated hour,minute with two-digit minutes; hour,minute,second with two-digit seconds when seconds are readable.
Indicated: 5,18
